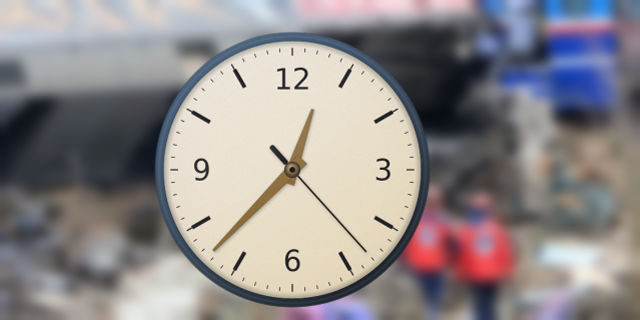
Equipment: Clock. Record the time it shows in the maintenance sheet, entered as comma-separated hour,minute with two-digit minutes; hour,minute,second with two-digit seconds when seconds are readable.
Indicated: 12,37,23
